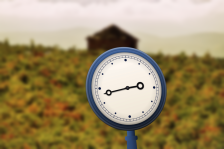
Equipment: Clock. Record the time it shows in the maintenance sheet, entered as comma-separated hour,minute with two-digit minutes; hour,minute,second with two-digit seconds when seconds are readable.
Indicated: 2,43
